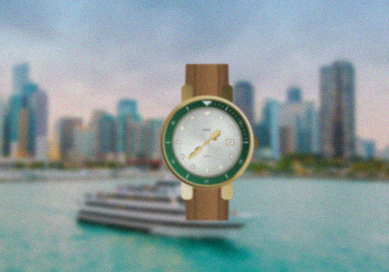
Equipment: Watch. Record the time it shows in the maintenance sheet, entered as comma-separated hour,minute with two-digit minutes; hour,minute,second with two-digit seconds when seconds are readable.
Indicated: 1,38
